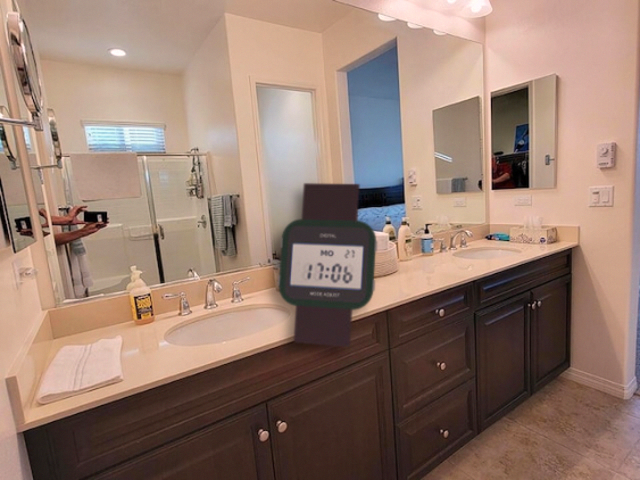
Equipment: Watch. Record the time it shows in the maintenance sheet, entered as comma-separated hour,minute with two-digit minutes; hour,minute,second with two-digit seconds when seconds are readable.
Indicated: 17,06
